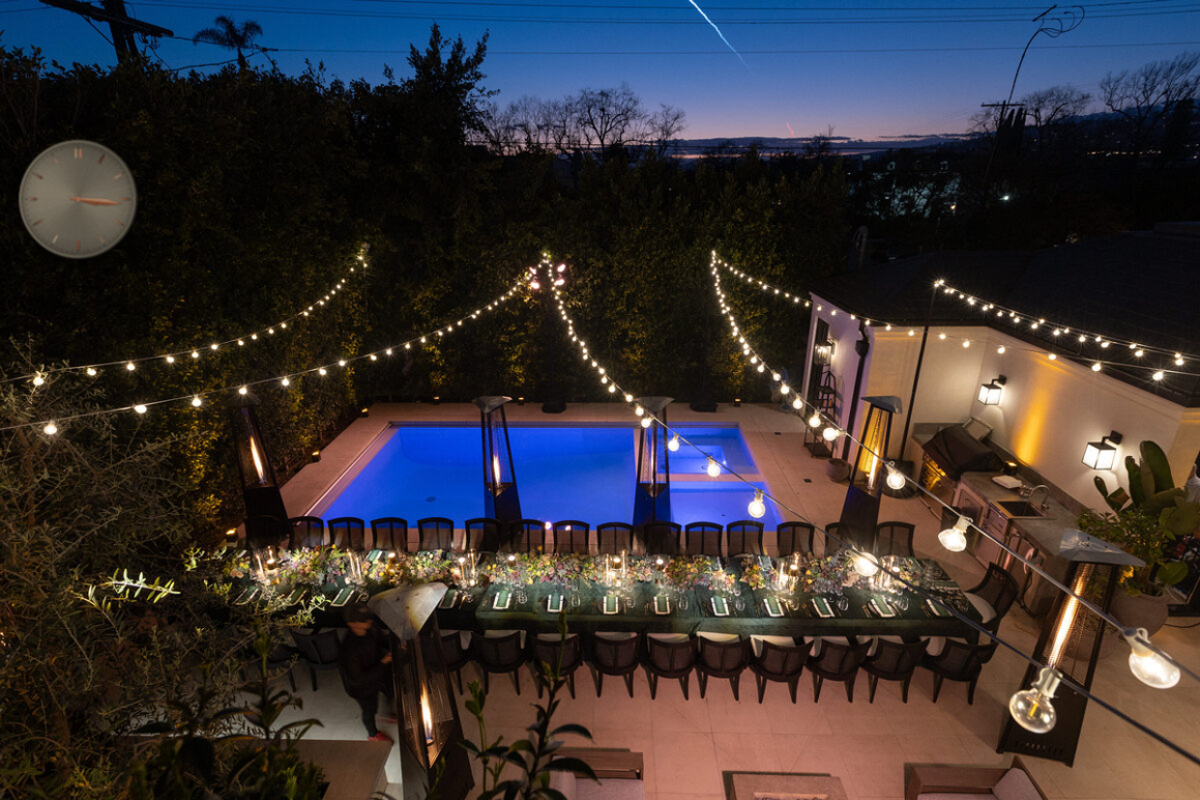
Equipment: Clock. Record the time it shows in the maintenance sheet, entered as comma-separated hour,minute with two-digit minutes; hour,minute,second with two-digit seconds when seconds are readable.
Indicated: 3,16
